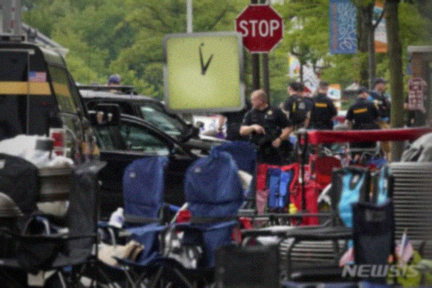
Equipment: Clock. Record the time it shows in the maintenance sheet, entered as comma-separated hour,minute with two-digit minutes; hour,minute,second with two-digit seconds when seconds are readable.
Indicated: 12,59
